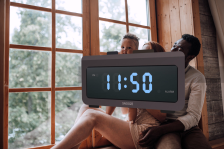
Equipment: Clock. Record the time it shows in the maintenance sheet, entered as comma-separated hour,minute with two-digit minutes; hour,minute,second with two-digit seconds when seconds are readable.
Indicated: 11,50
